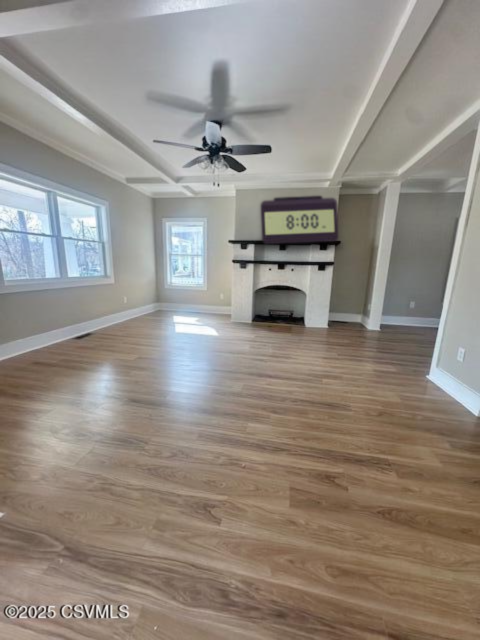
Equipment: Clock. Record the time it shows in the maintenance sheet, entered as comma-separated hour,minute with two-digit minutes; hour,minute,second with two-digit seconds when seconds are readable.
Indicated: 8,00
